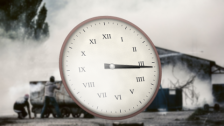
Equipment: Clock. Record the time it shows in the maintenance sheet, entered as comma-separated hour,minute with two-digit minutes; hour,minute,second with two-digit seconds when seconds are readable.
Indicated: 3,16
